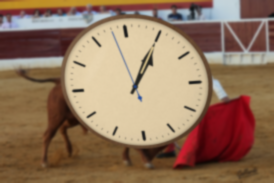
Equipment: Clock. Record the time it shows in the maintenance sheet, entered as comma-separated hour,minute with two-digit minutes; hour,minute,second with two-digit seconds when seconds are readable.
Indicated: 1,04,58
